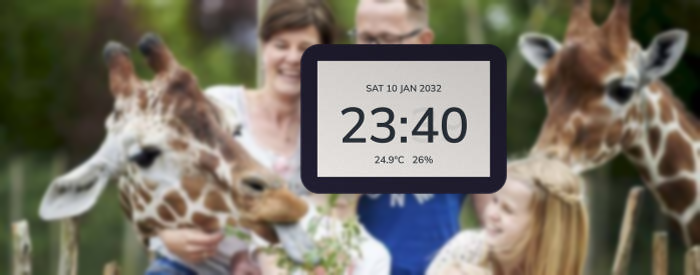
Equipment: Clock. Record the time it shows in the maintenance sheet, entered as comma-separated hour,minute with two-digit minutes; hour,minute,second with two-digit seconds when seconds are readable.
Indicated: 23,40
